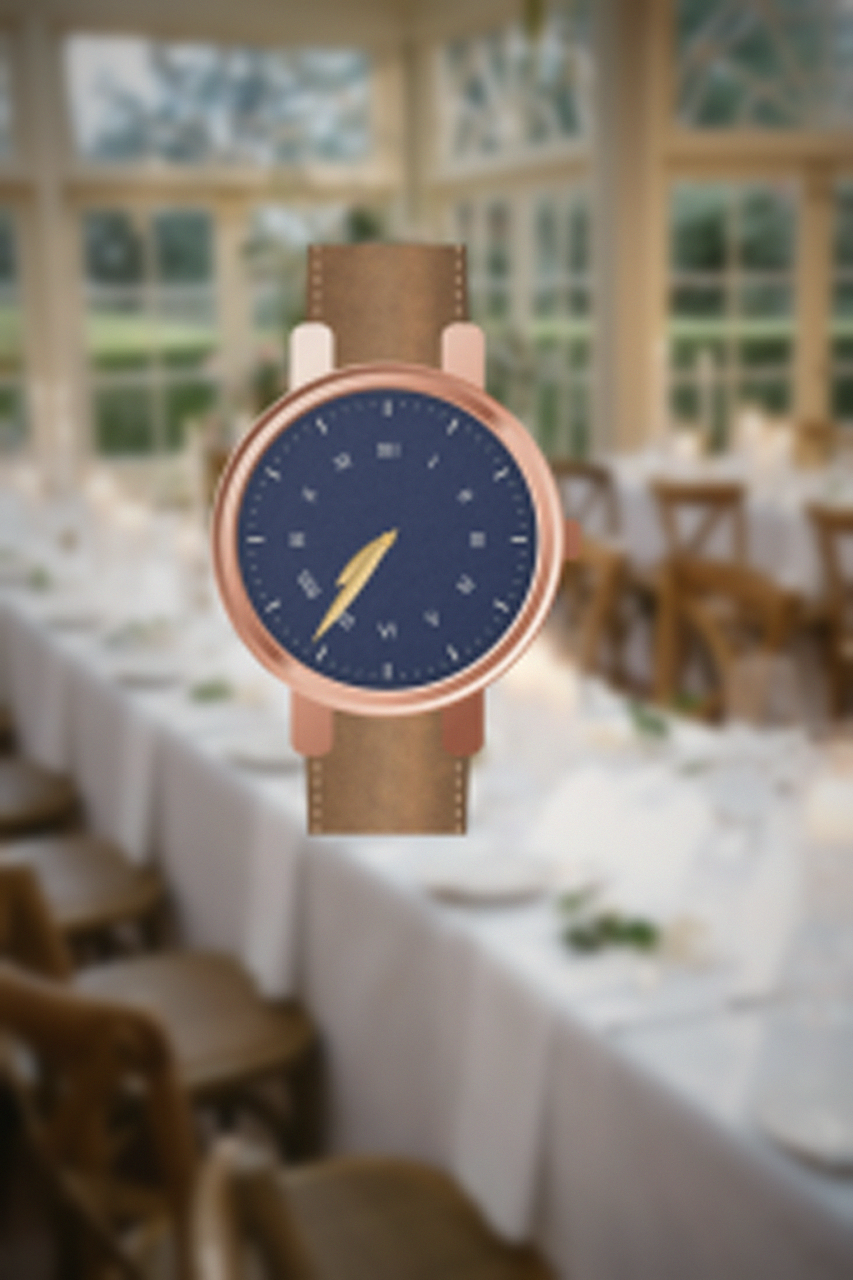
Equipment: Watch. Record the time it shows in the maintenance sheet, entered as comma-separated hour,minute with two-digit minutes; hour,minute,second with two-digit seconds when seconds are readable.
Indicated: 7,36
